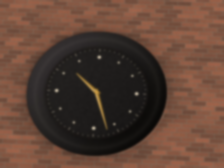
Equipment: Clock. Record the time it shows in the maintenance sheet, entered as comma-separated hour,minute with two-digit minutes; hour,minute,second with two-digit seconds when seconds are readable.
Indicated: 10,27
